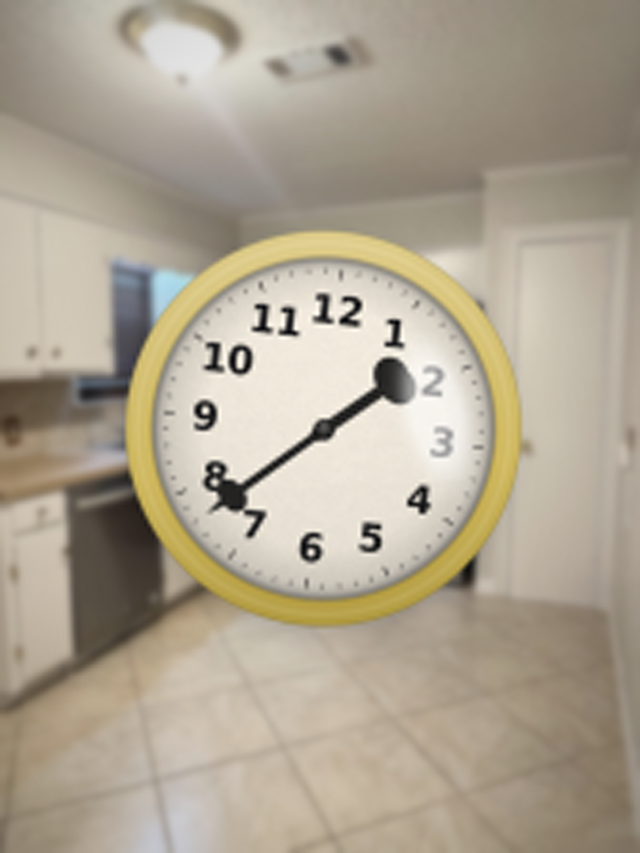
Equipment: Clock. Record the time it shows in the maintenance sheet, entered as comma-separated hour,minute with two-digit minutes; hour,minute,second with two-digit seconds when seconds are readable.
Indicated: 1,38
